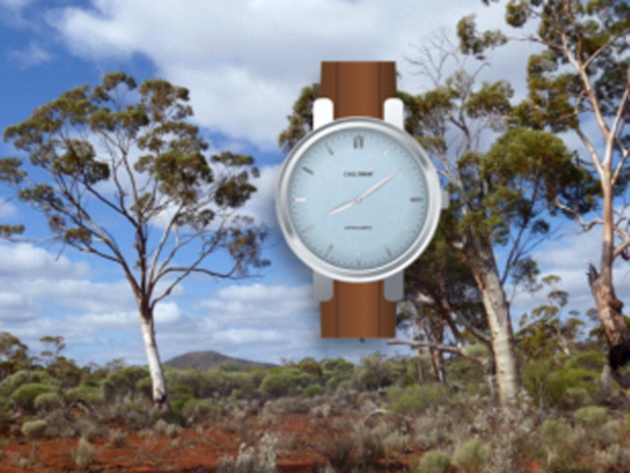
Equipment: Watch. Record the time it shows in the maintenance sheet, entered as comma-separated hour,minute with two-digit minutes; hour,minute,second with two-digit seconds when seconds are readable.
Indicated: 8,09
